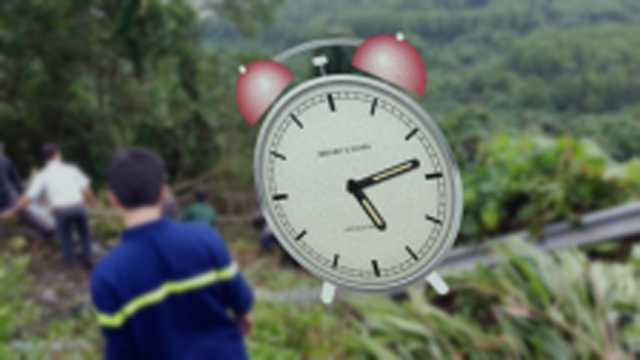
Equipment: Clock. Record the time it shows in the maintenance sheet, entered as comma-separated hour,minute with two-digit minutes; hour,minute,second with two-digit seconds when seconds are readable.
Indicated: 5,13
